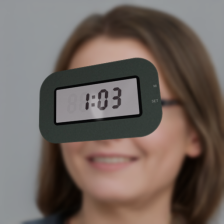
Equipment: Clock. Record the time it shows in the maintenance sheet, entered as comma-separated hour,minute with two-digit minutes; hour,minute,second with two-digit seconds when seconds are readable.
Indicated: 1,03
